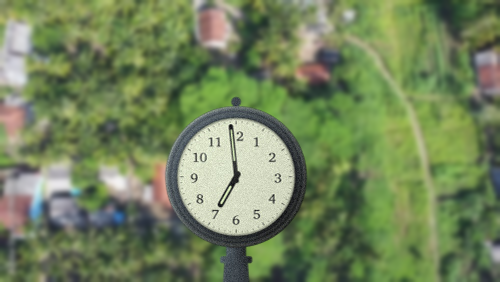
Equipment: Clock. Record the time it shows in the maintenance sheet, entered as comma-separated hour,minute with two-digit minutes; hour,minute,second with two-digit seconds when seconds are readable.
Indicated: 6,59
